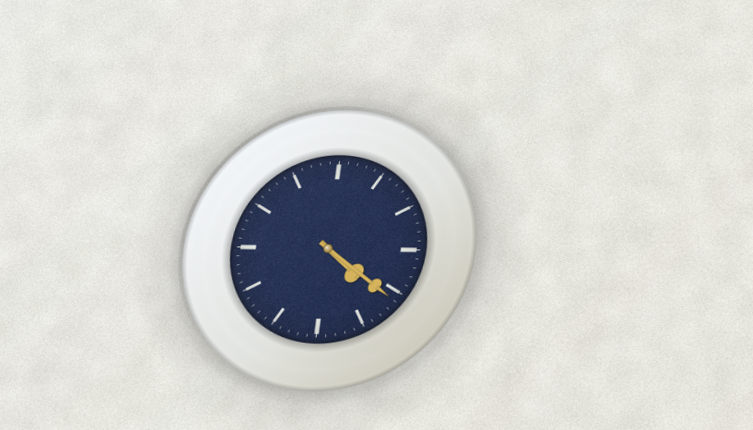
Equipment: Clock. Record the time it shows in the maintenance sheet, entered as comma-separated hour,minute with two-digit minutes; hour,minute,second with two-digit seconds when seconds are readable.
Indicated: 4,21
